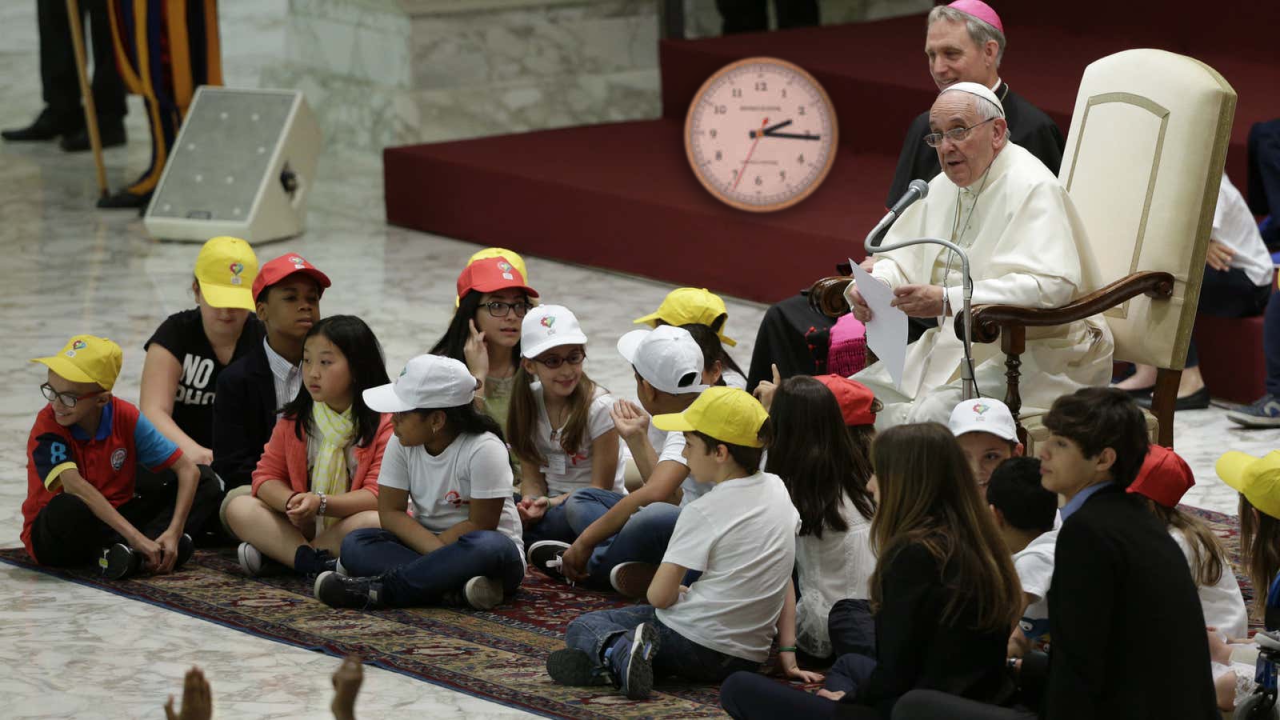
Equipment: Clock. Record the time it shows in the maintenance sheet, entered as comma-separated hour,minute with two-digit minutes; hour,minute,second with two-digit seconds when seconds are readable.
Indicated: 2,15,34
